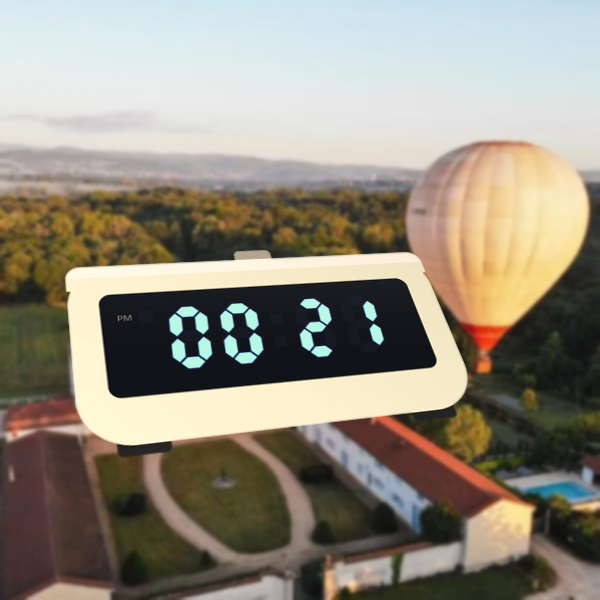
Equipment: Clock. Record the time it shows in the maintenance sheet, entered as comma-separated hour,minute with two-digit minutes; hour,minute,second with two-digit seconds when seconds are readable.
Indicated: 0,21
